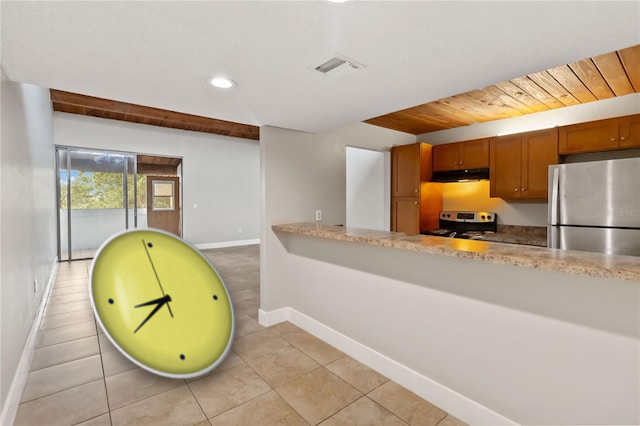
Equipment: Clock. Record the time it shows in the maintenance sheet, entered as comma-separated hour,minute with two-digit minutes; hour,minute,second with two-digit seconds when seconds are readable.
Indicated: 8,38,59
